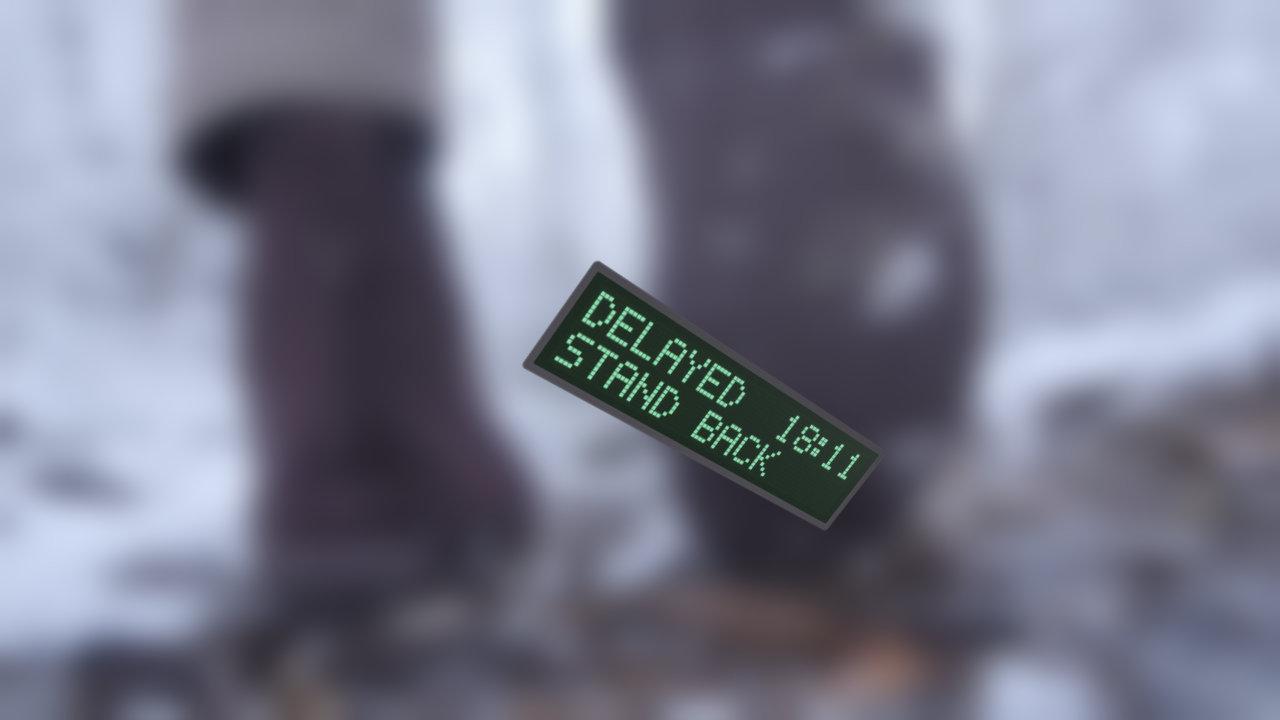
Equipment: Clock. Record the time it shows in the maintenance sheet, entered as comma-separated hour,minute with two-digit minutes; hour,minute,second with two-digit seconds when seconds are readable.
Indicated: 18,11
